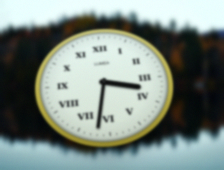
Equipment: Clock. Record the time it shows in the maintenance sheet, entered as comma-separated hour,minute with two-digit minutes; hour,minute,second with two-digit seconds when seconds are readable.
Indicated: 3,32
